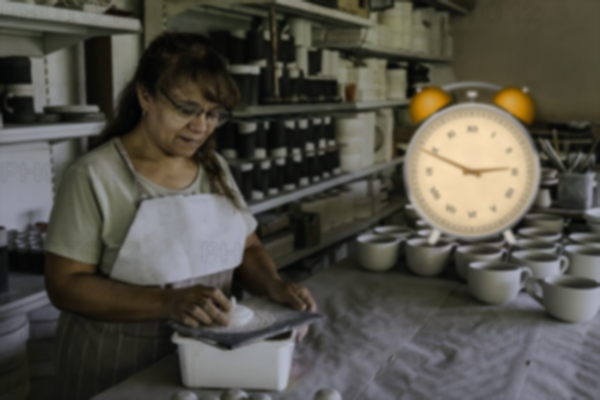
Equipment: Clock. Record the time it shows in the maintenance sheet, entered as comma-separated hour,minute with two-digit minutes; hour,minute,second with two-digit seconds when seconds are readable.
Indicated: 2,49
